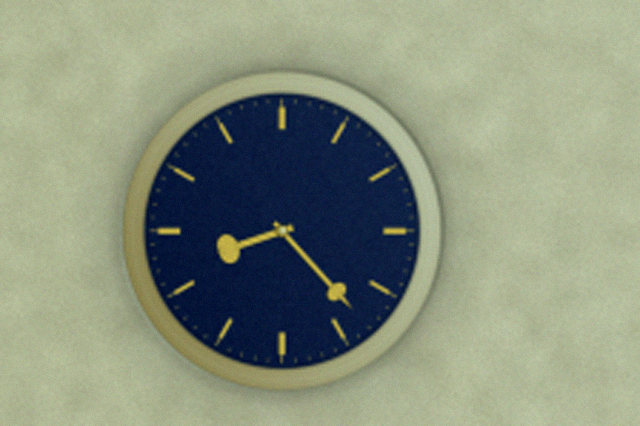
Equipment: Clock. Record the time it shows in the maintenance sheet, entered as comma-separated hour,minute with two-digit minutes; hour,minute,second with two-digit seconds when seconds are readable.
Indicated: 8,23
